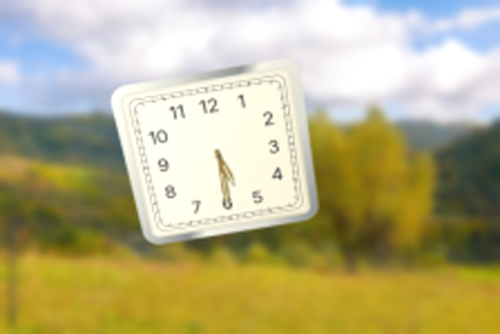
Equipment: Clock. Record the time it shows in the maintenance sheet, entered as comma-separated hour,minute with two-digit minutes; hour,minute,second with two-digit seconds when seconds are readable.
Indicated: 5,30
